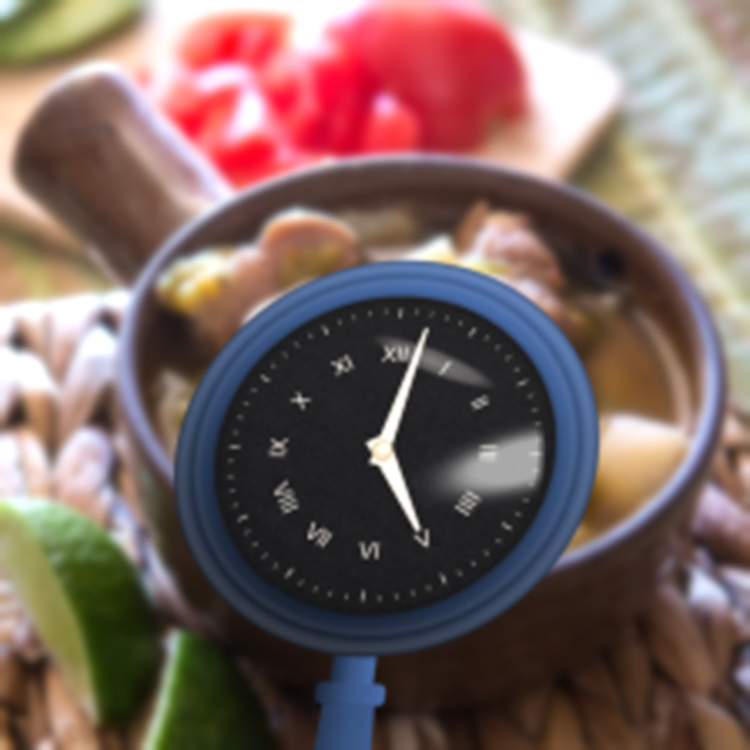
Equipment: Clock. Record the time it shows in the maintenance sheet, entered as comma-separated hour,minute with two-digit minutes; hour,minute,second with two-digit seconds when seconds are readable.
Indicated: 5,02
